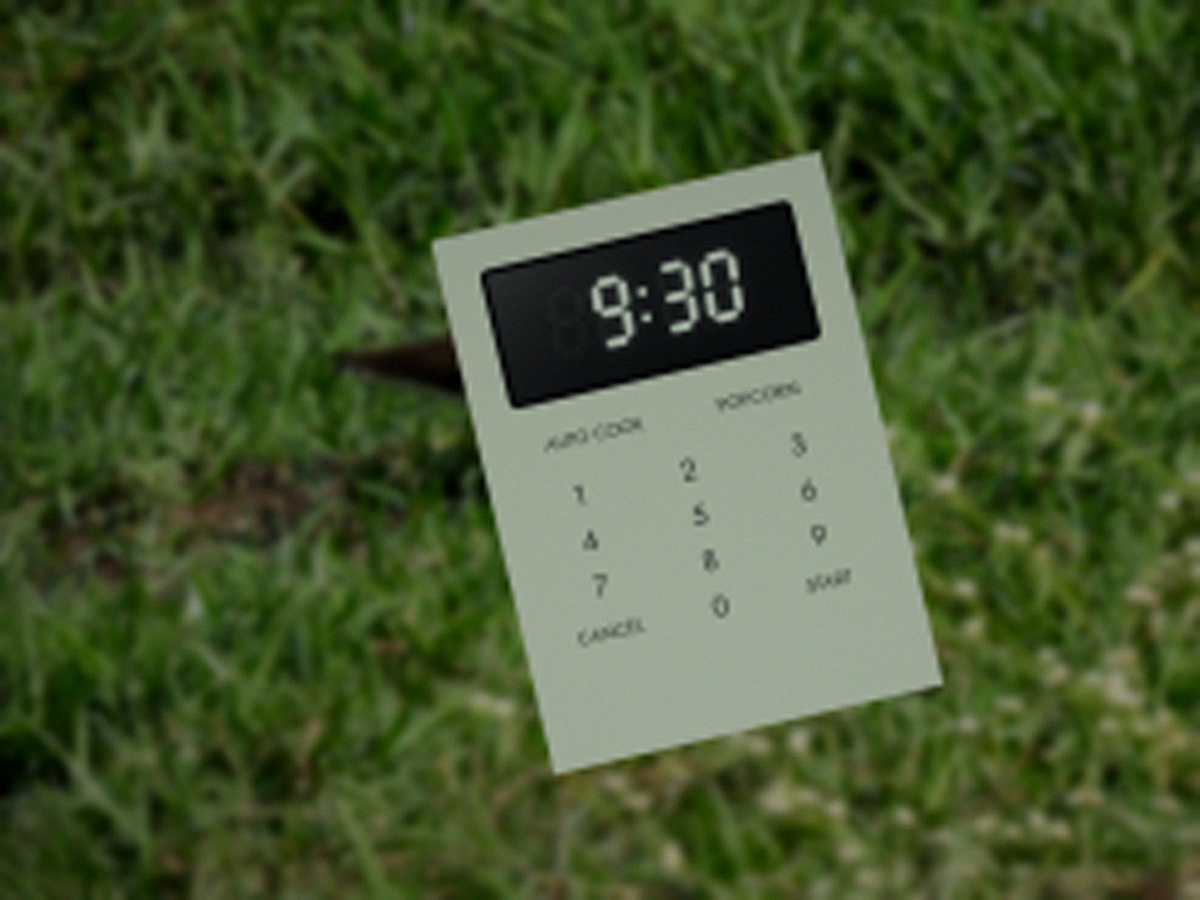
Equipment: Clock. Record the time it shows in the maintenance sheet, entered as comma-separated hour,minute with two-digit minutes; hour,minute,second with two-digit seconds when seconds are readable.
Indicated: 9,30
